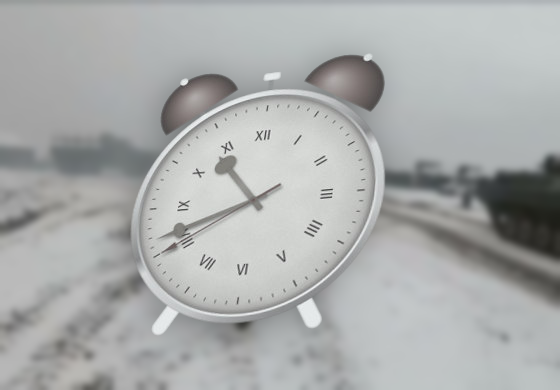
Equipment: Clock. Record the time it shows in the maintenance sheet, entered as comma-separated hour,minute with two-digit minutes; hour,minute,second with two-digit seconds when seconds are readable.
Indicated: 10,41,40
